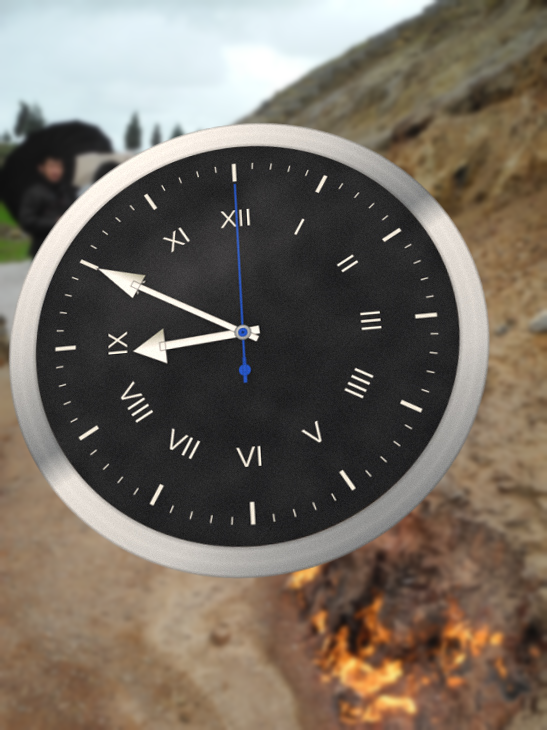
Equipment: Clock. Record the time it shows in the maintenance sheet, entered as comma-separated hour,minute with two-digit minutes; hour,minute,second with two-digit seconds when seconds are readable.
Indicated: 8,50,00
